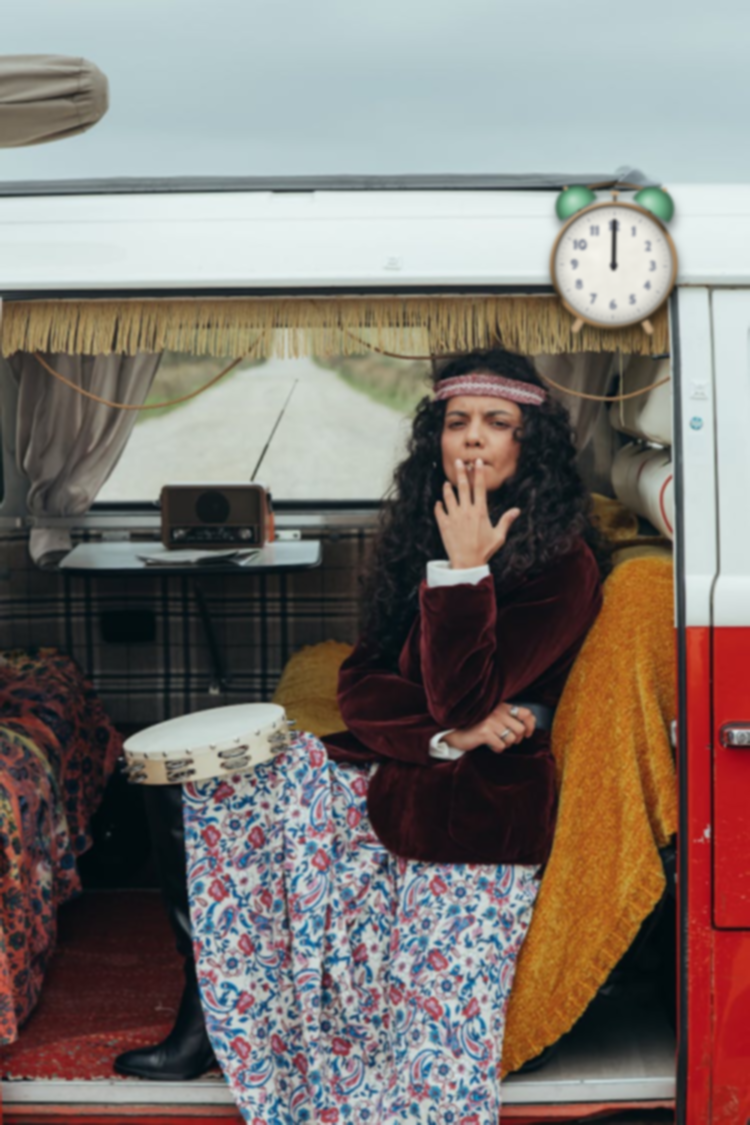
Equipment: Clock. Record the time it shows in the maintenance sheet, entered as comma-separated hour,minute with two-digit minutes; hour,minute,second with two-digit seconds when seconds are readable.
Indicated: 12,00
